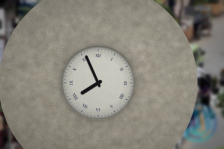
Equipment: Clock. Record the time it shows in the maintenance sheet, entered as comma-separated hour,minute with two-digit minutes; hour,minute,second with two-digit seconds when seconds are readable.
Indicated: 7,56
